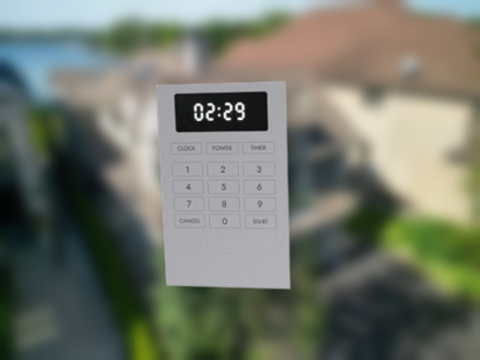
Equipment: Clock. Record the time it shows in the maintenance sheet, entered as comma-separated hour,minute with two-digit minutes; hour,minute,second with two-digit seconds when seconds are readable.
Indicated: 2,29
